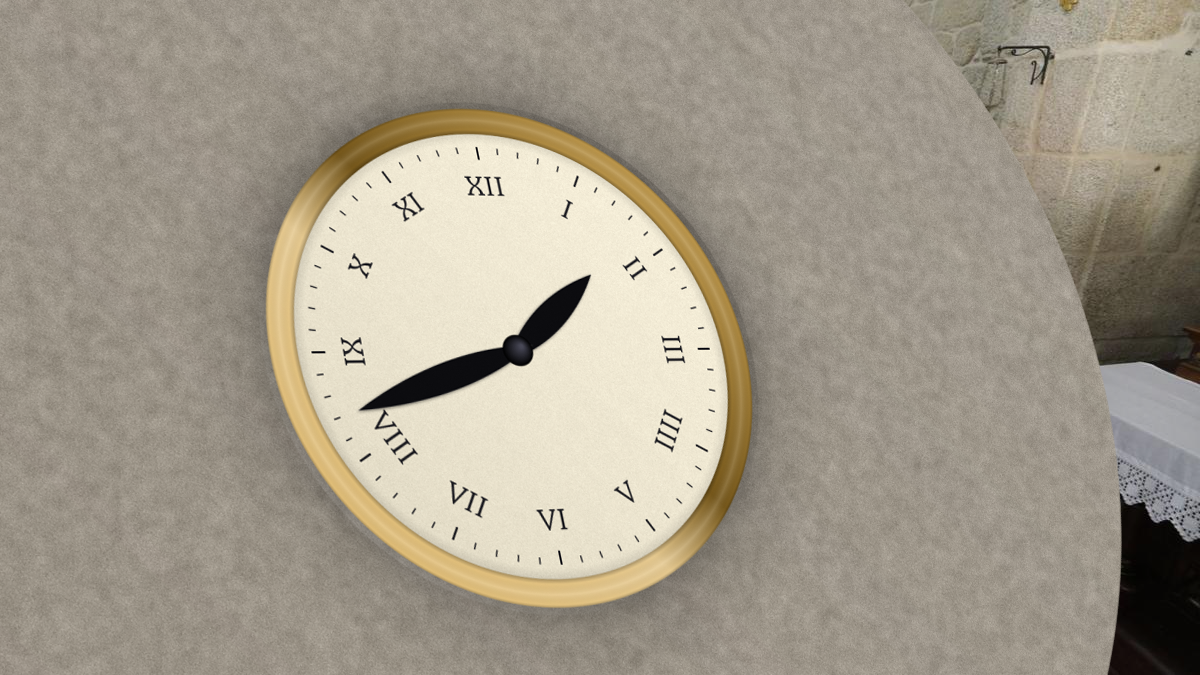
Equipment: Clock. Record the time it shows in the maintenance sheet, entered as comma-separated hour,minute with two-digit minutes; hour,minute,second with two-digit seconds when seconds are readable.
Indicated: 1,42
